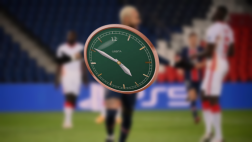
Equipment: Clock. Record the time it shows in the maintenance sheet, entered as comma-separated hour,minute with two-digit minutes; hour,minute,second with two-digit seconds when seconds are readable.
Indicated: 4,51
